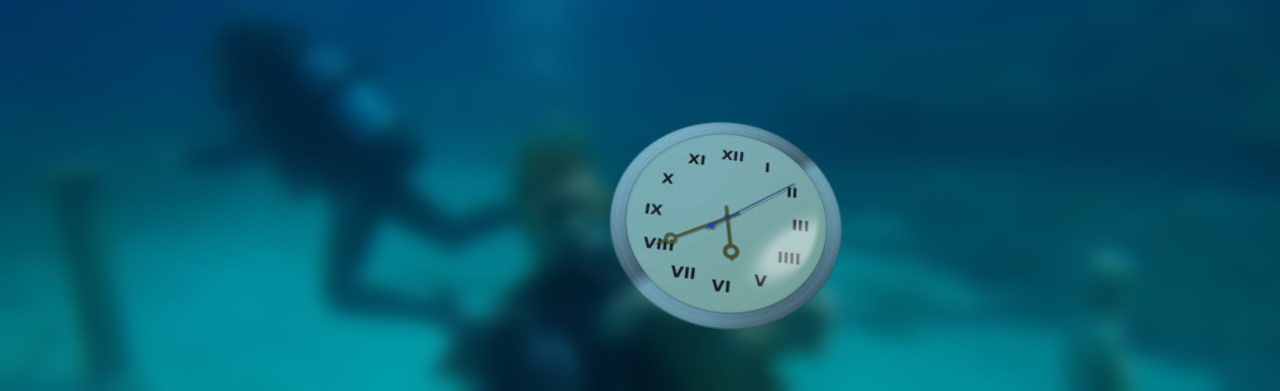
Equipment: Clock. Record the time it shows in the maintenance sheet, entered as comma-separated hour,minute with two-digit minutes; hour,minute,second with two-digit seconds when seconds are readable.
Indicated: 5,40,09
